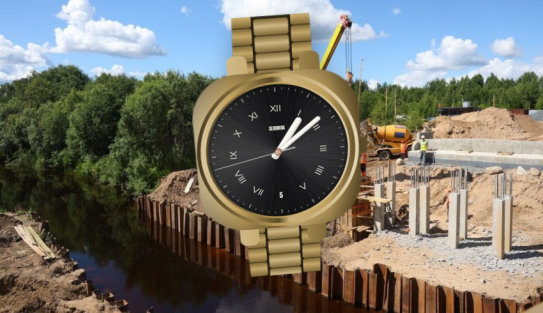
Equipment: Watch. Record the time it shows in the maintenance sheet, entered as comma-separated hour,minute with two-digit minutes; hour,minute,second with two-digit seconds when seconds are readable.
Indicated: 1,08,43
